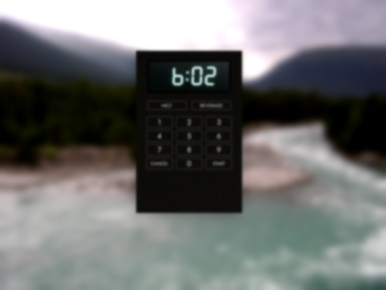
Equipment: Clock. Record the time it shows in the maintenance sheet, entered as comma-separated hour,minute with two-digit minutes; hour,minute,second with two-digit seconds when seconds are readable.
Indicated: 6,02
